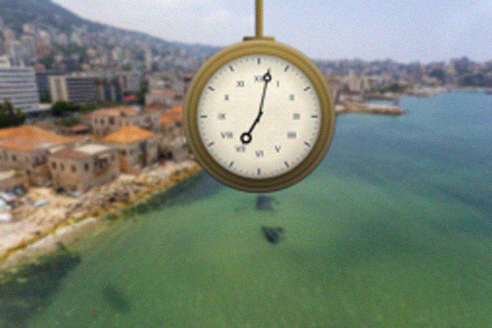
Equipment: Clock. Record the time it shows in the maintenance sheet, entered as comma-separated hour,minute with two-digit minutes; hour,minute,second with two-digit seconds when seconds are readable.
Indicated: 7,02
